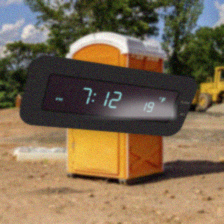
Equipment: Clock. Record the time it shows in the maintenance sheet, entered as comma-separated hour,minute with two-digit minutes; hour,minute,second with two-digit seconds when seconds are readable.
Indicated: 7,12
